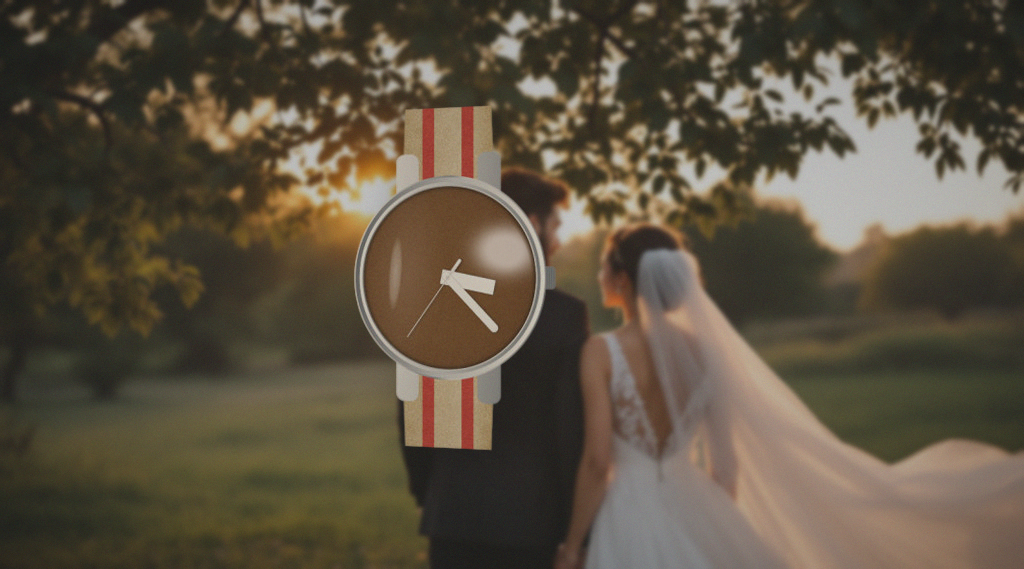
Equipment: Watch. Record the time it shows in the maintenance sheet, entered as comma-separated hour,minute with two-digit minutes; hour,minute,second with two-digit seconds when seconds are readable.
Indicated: 3,22,36
